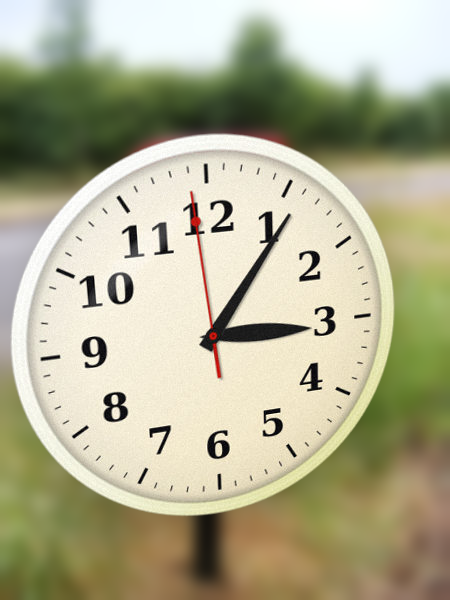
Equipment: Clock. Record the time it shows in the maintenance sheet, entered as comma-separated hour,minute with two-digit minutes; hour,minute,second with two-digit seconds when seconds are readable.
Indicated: 3,05,59
